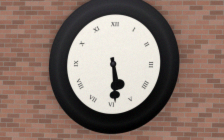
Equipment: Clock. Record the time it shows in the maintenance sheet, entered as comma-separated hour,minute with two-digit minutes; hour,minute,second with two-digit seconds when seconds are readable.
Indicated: 5,29
